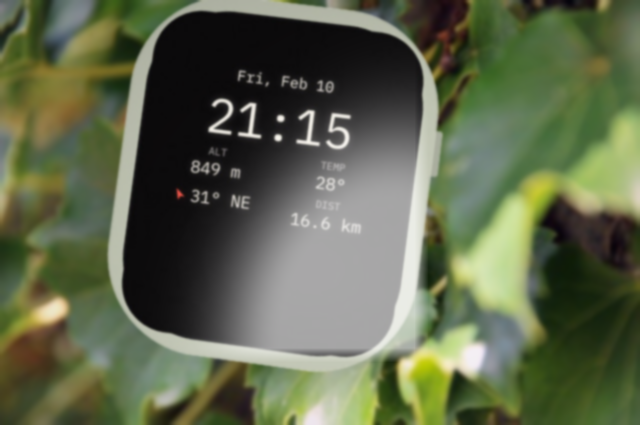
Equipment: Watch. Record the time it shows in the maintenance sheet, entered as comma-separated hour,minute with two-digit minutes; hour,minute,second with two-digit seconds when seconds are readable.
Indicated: 21,15
